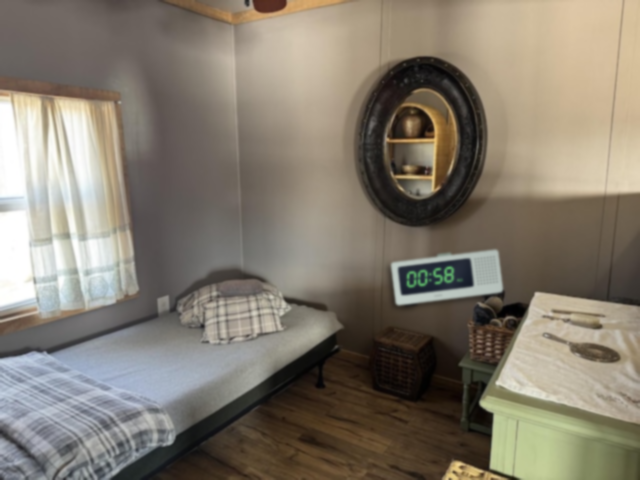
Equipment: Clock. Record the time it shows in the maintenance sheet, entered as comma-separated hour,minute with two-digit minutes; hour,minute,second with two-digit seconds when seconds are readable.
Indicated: 0,58
